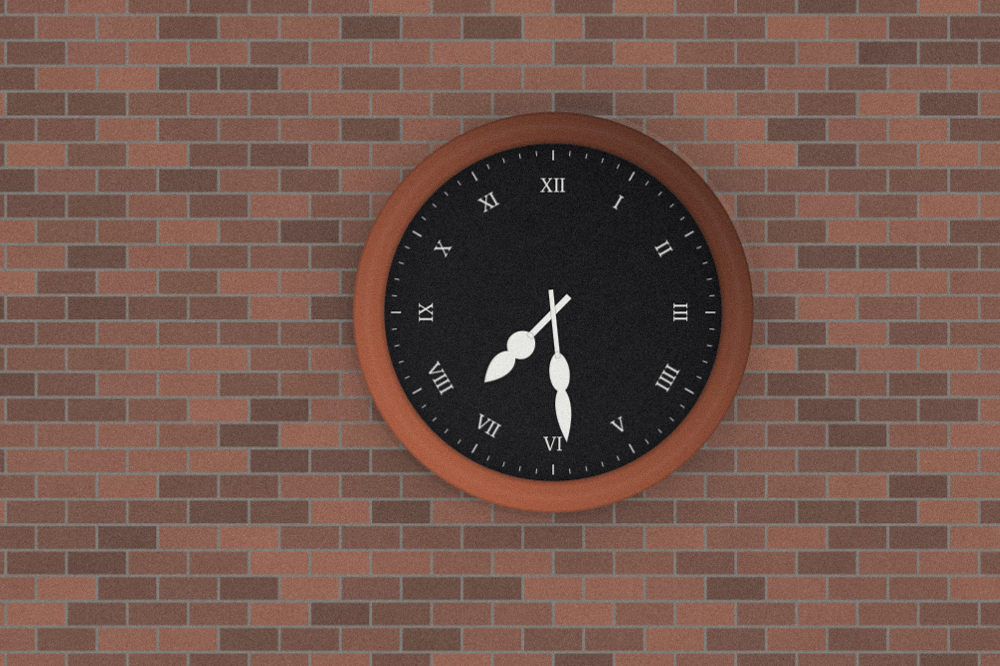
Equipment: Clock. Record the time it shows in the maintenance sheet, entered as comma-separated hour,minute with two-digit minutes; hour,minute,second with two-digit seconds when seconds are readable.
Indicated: 7,29
